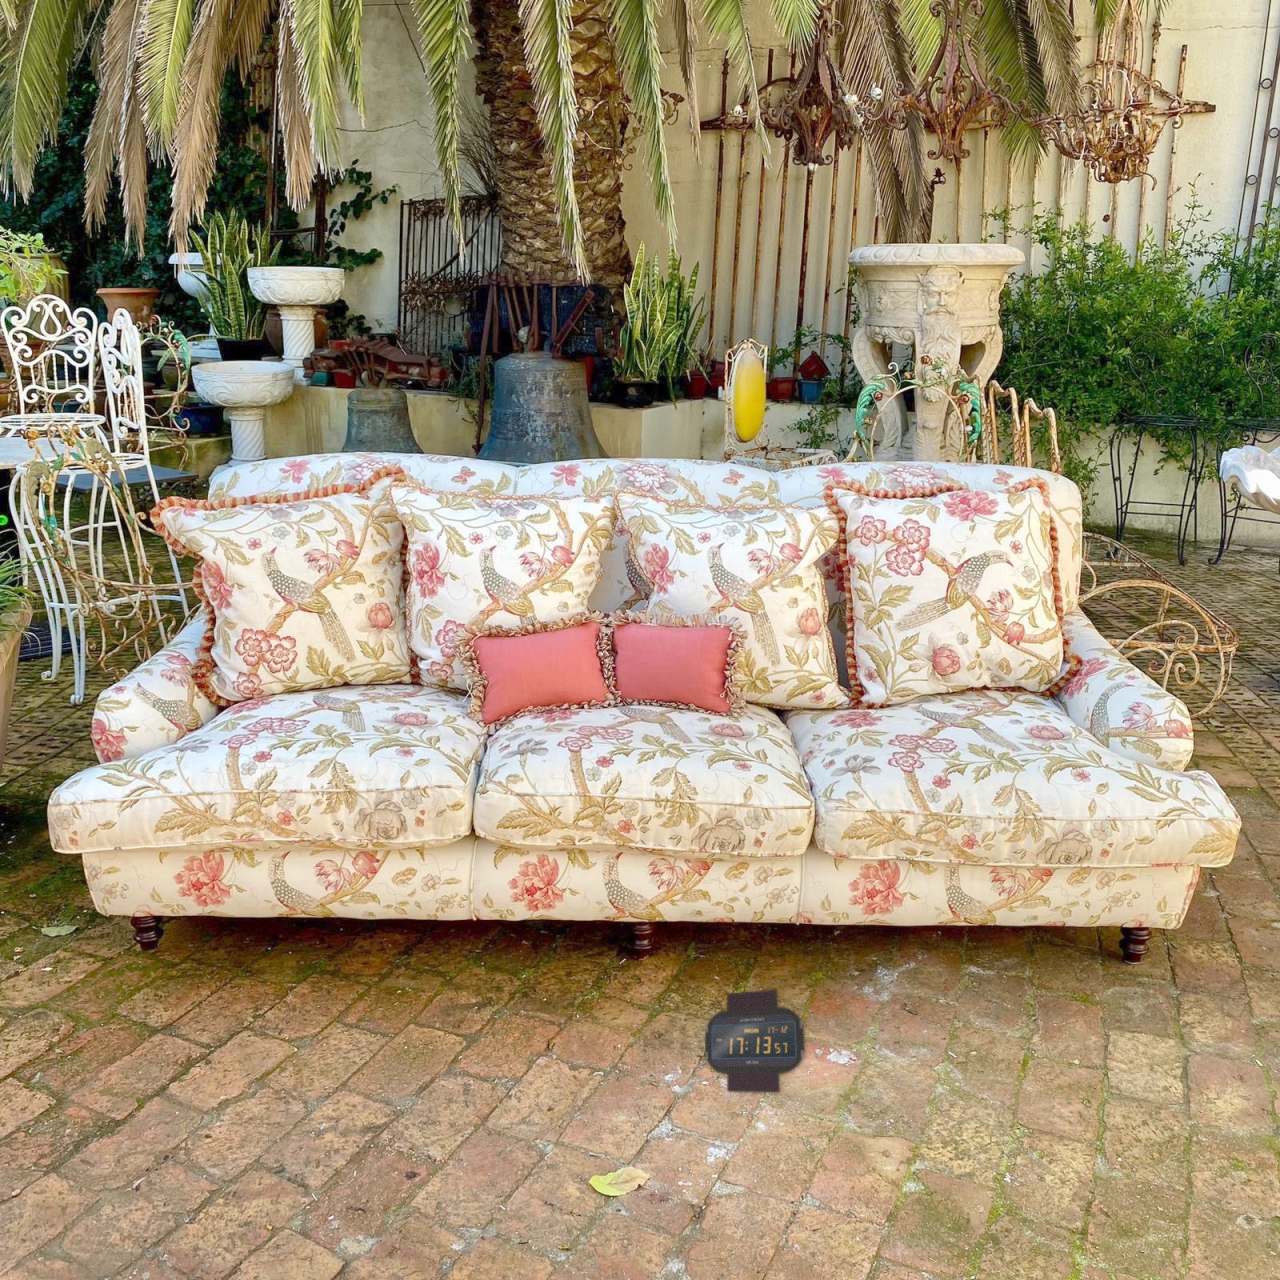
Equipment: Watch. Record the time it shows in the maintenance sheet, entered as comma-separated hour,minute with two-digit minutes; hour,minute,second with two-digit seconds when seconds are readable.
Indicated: 17,13
